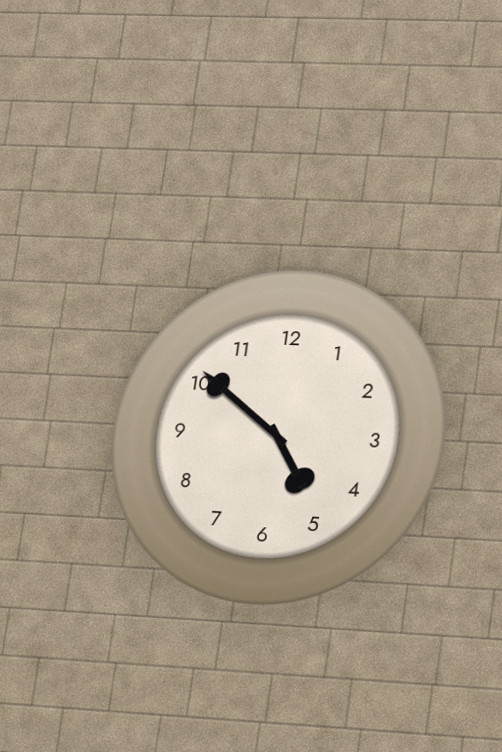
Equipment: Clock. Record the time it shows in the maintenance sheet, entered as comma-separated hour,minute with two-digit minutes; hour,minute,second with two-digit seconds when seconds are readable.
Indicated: 4,51
